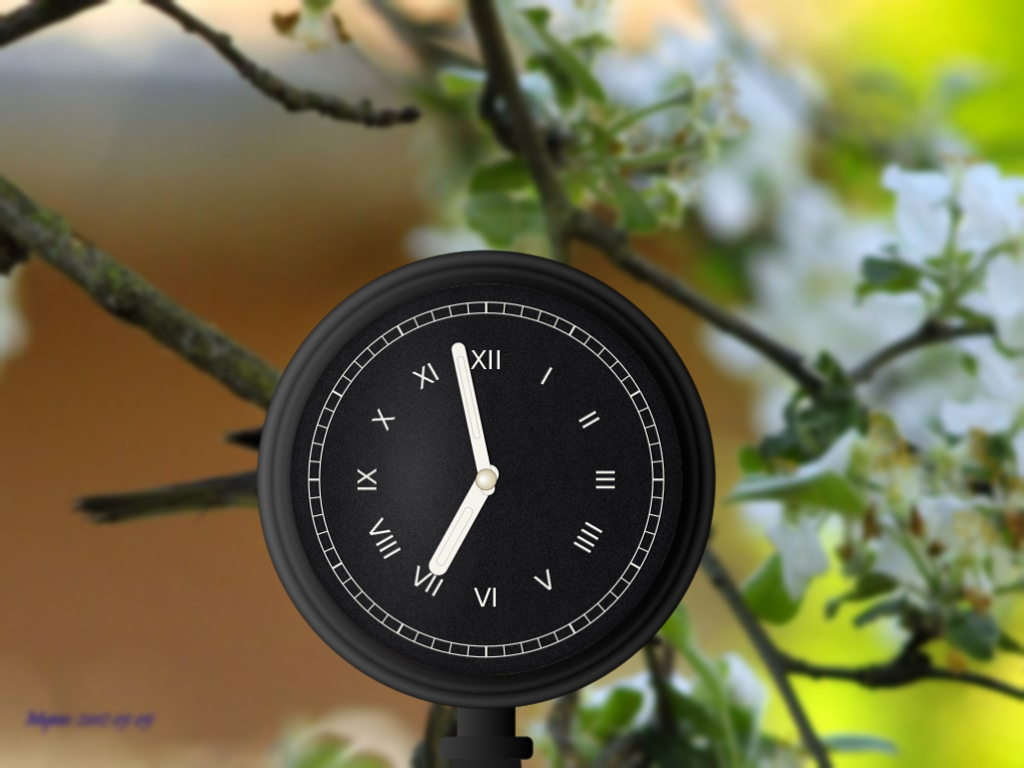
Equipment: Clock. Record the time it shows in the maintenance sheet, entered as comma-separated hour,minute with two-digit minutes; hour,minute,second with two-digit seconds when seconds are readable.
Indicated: 6,58
